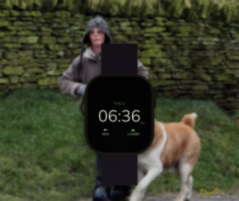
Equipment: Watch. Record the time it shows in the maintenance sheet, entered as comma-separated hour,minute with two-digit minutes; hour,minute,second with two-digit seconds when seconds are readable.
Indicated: 6,36
